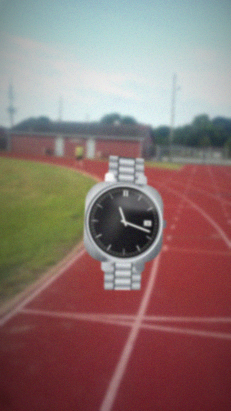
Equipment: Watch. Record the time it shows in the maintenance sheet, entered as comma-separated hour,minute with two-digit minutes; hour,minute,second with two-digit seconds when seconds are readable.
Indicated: 11,18
